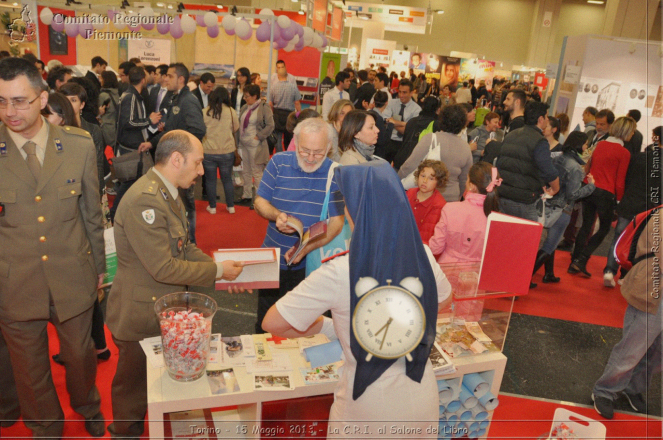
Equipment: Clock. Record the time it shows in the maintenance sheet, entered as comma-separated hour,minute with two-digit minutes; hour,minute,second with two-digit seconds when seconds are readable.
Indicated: 7,33
